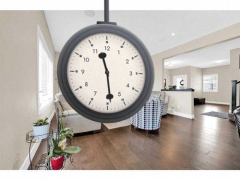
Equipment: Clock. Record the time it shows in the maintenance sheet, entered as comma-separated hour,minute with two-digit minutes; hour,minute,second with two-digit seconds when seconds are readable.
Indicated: 11,29
